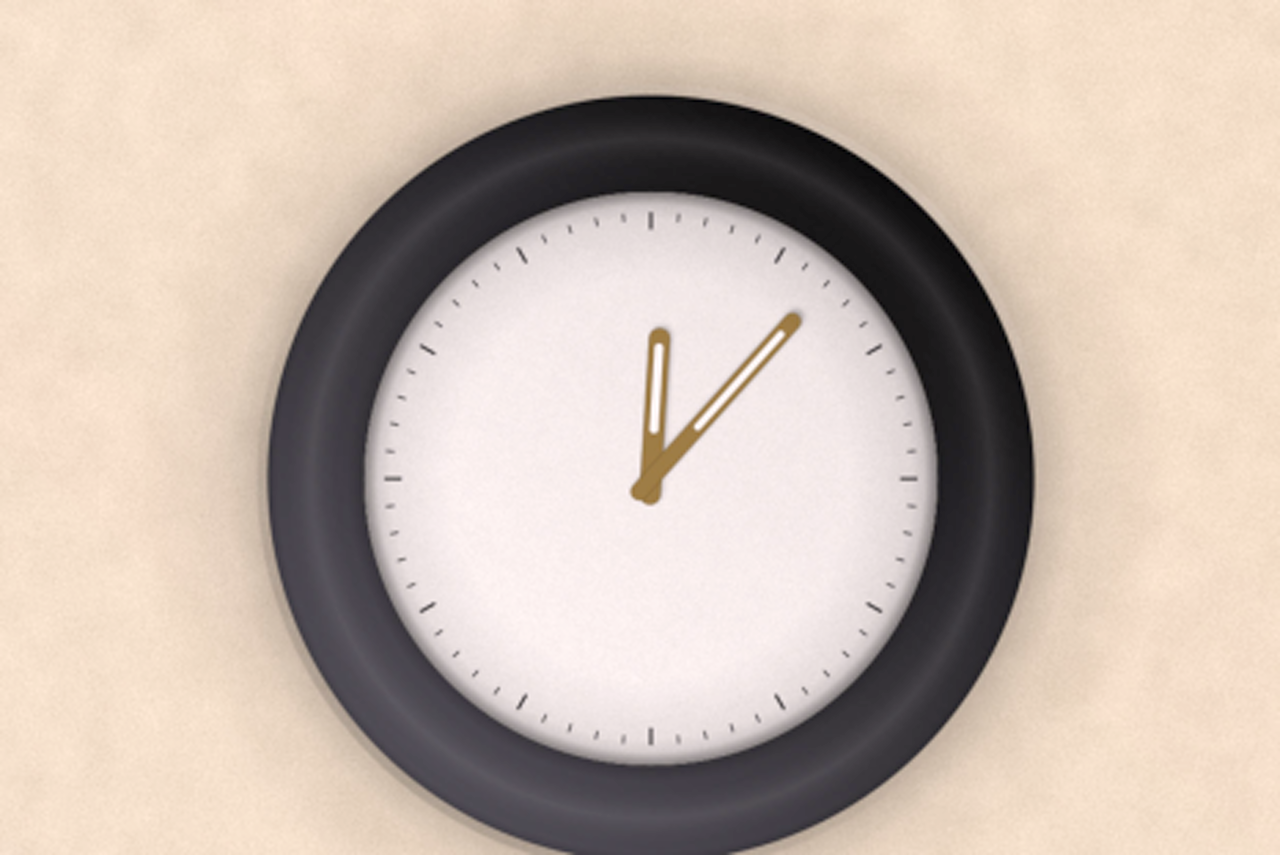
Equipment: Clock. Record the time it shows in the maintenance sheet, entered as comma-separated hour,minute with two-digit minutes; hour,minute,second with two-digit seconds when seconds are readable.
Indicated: 12,07
